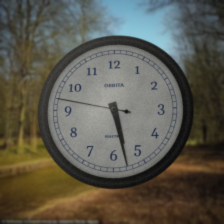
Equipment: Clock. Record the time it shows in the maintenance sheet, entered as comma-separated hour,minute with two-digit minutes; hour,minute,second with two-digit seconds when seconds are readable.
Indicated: 5,27,47
